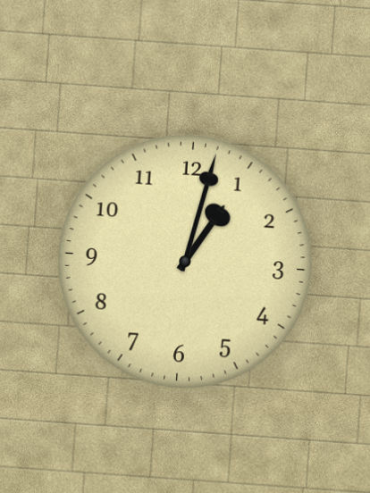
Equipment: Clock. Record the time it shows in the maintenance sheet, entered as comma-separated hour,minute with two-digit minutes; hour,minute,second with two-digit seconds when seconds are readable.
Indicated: 1,02
